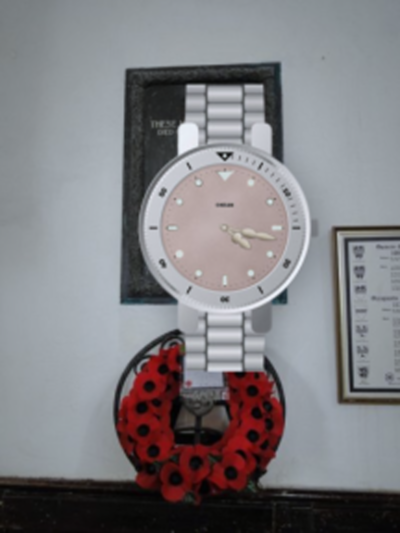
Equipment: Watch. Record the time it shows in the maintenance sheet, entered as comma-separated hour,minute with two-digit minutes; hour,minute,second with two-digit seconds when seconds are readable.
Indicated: 4,17
